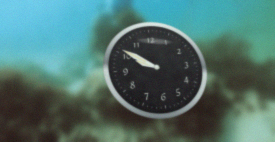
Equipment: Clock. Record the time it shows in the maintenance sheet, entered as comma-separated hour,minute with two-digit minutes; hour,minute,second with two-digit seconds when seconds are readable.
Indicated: 9,51
